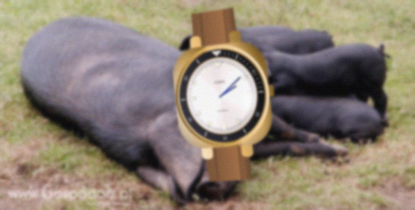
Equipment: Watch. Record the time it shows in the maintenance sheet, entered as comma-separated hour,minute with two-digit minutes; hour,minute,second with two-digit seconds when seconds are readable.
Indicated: 2,09
